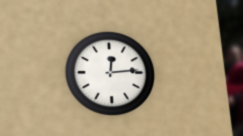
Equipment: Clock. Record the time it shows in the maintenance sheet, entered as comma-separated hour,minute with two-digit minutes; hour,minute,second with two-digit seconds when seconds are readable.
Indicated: 12,14
